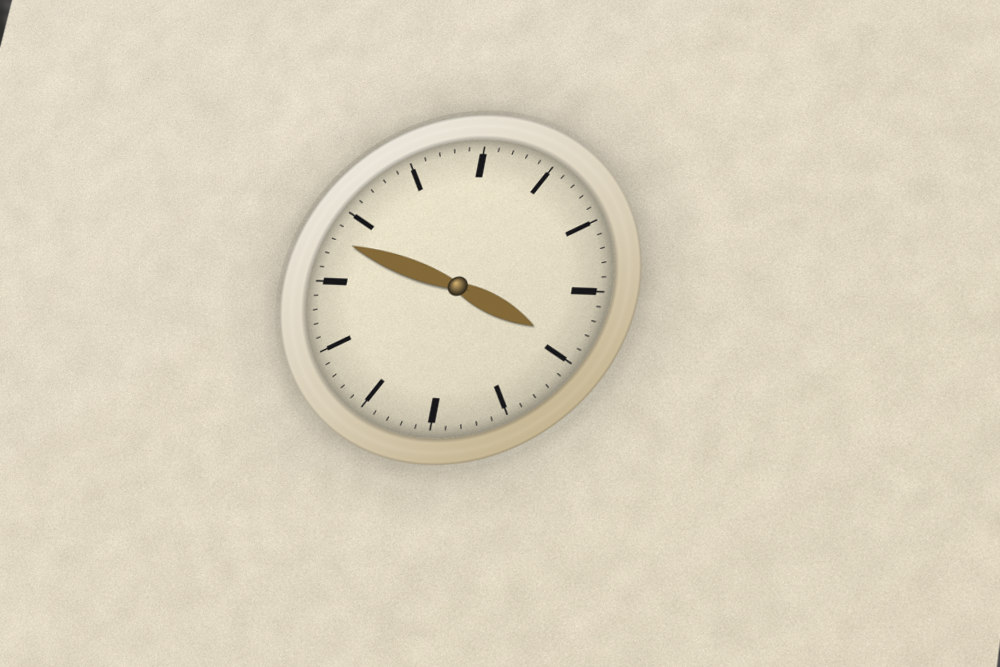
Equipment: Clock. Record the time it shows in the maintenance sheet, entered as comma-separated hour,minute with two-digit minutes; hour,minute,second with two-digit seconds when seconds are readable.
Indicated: 3,48
